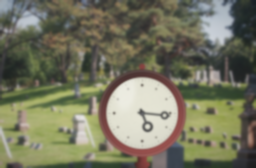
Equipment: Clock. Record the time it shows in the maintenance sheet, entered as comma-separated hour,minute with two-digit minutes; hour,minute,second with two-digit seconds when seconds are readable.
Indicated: 5,16
